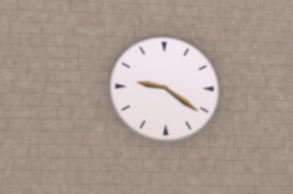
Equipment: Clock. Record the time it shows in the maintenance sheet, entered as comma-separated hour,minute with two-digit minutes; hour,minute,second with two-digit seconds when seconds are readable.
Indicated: 9,21
